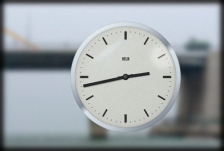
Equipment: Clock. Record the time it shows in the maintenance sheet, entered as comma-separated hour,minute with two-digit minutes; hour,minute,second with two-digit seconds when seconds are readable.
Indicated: 2,43
